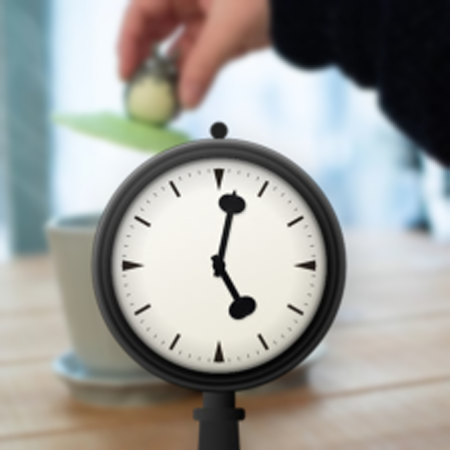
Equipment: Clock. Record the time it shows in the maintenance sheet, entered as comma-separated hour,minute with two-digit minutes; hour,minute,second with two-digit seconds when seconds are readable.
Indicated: 5,02
